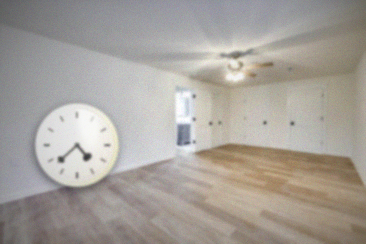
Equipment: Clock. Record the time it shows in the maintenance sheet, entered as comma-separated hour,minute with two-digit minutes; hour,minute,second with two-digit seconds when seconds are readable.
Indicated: 4,38
